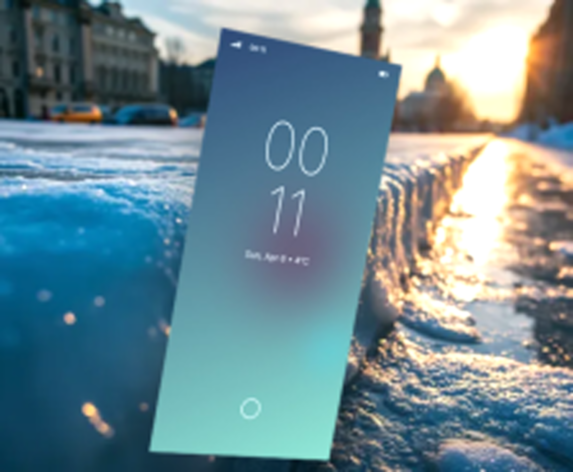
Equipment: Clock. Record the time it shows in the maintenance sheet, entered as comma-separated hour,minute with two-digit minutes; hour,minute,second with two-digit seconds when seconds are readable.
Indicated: 0,11
